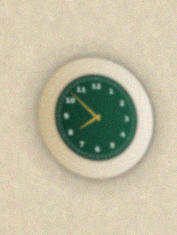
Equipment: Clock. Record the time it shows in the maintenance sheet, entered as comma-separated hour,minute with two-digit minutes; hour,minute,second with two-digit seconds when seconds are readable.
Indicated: 7,52
